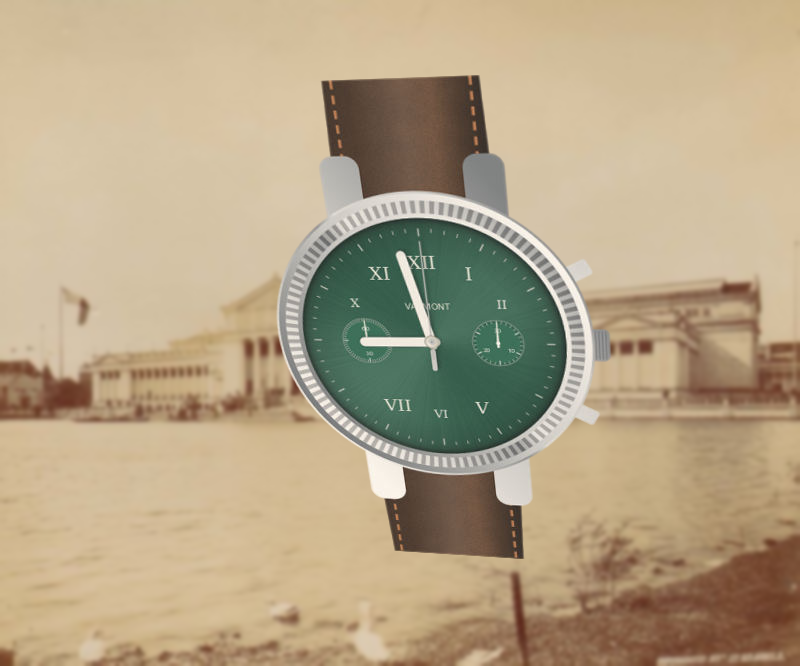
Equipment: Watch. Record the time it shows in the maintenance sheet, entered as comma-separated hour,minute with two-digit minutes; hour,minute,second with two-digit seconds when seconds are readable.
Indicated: 8,58
